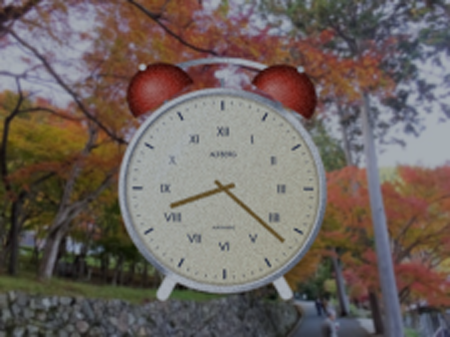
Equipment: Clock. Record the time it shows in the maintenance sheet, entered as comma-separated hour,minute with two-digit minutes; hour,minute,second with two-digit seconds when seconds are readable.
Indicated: 8,22
